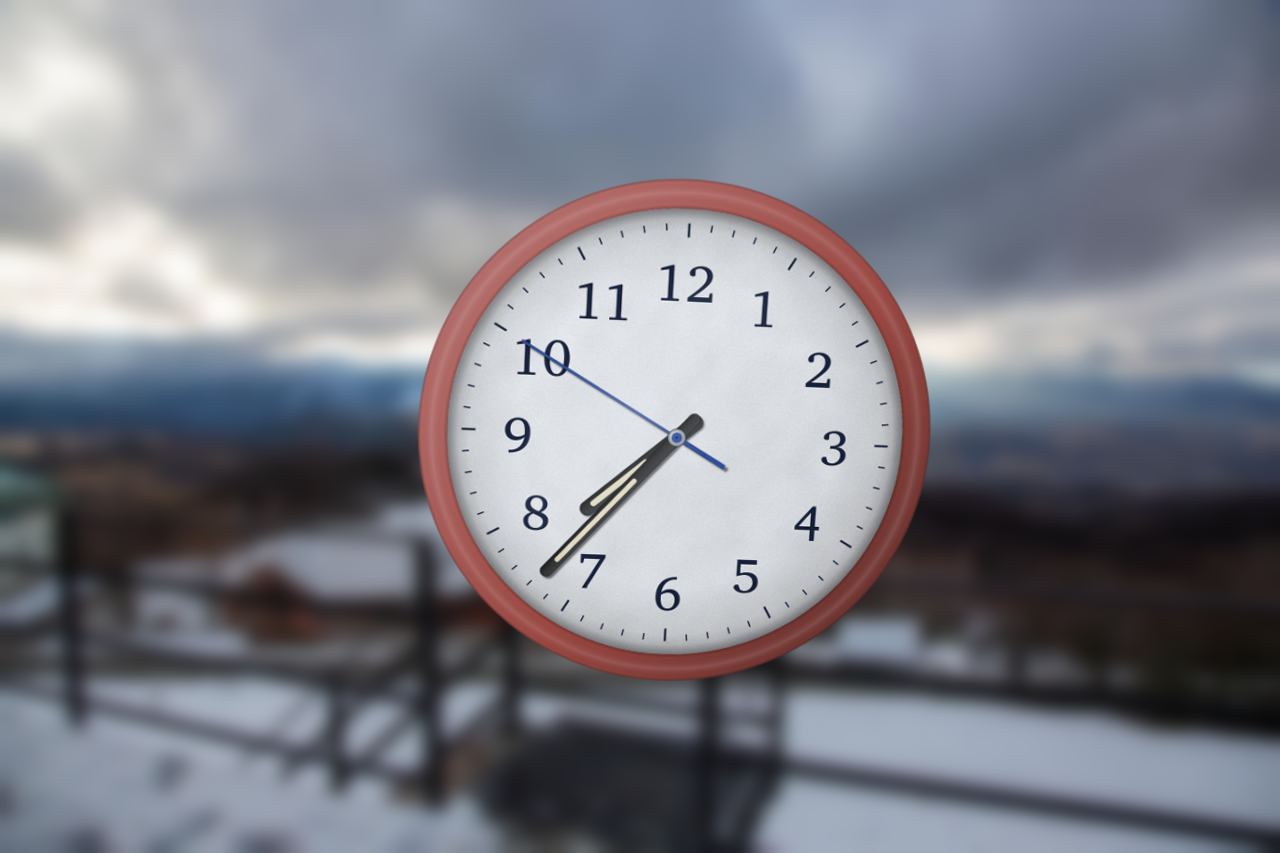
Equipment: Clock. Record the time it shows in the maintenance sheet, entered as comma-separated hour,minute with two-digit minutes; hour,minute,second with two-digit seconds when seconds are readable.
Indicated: 7,36,50
